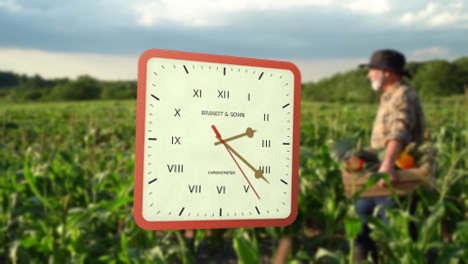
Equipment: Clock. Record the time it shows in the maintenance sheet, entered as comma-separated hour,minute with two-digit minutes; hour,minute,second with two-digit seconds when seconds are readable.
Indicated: 2,21,24
